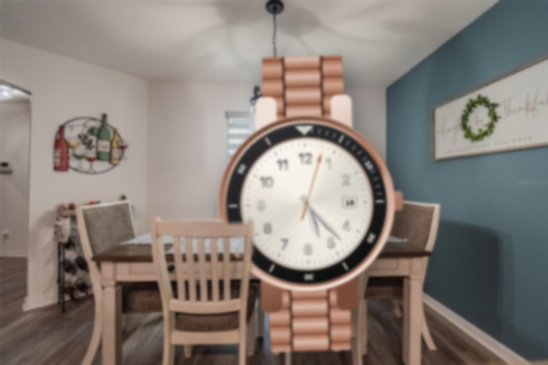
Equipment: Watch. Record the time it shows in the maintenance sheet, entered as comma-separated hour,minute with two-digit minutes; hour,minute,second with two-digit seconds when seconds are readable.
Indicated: 5,23,03
